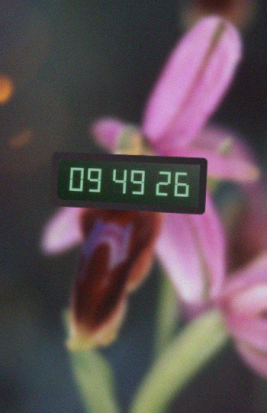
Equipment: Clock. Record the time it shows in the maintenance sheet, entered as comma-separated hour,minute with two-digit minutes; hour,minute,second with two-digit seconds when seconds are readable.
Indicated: 9,49,26
